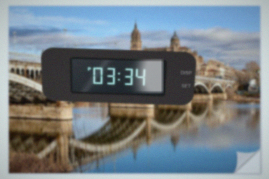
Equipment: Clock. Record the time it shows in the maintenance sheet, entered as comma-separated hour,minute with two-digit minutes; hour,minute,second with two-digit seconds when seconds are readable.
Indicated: 3,34
